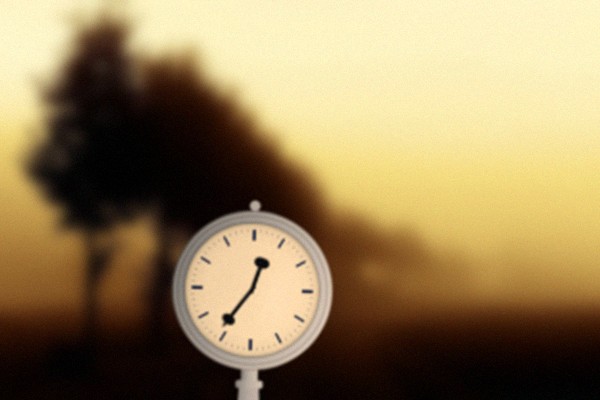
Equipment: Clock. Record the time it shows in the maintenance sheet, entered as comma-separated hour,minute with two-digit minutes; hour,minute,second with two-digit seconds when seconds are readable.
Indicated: 12,36
